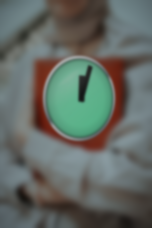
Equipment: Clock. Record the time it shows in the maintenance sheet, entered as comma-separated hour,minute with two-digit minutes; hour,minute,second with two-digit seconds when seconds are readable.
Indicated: 12,03
